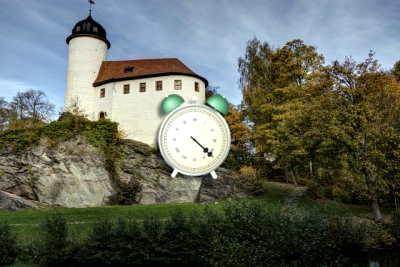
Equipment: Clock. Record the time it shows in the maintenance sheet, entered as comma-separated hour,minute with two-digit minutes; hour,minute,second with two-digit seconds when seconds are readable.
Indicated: 4,22
